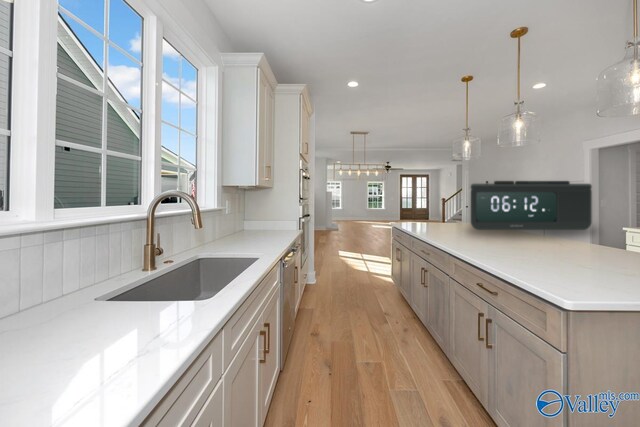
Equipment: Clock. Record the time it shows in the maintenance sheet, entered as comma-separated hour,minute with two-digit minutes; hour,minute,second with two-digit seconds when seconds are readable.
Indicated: 6,12
